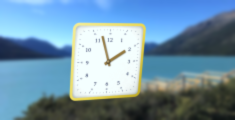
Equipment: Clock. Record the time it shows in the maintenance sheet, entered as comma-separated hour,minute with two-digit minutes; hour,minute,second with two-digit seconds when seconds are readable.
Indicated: 1,57
